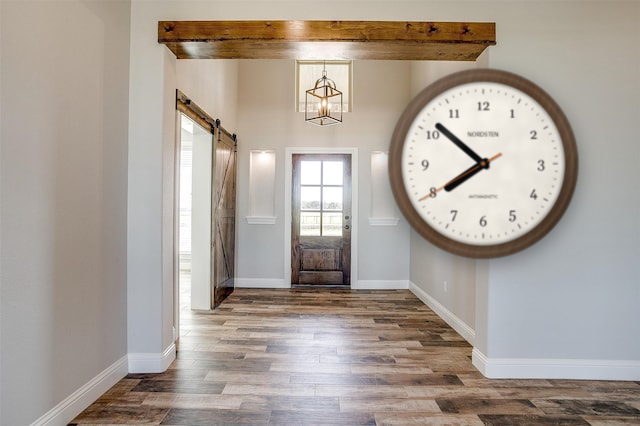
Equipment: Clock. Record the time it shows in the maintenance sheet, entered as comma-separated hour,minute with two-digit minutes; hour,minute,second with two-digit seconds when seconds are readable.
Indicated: 7,51,40
